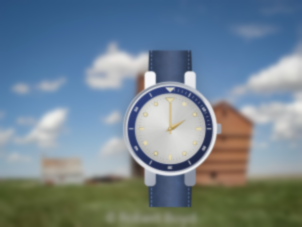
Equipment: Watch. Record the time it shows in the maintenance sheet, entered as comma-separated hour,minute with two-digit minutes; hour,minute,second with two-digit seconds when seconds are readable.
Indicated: 2,00
